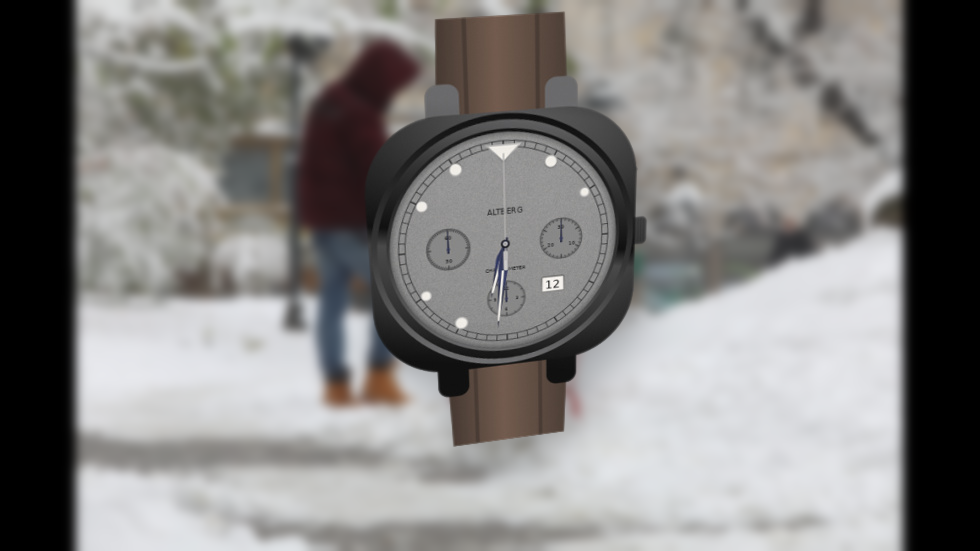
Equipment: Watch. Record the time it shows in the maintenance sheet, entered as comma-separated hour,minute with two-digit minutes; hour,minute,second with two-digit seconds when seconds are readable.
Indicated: 6,31
